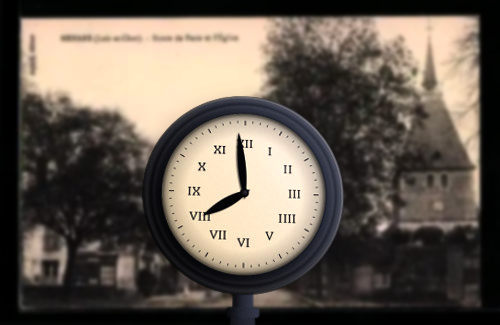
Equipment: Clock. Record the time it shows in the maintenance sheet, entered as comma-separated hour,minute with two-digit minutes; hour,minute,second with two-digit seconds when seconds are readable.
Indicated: 7,59
